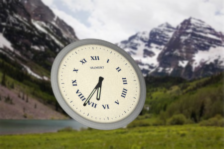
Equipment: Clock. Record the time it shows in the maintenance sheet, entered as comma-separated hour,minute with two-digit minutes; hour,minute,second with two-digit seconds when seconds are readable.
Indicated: 6,37
